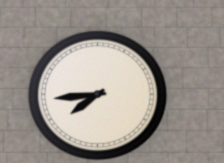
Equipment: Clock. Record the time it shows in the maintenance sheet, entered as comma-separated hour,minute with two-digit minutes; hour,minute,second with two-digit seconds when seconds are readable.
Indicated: 7,44
